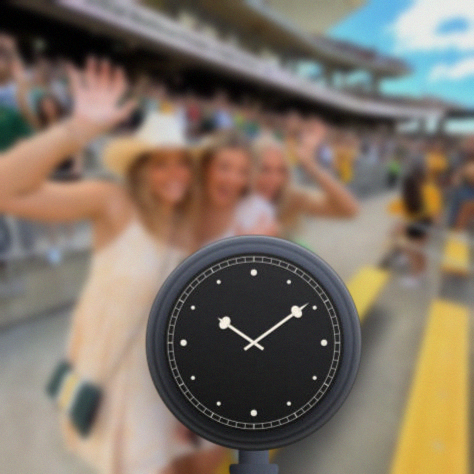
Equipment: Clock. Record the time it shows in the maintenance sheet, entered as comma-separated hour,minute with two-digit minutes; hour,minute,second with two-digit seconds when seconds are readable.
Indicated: 10,09
